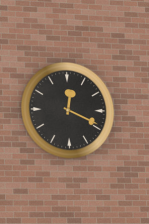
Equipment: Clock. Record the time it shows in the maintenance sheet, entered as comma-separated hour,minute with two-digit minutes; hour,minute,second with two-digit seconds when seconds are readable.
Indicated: 12,19
